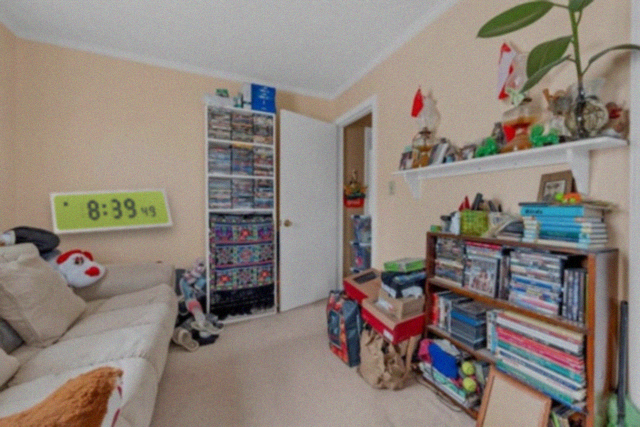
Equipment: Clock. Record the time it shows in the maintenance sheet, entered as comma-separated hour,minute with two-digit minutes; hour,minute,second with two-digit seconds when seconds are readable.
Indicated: 8,39
